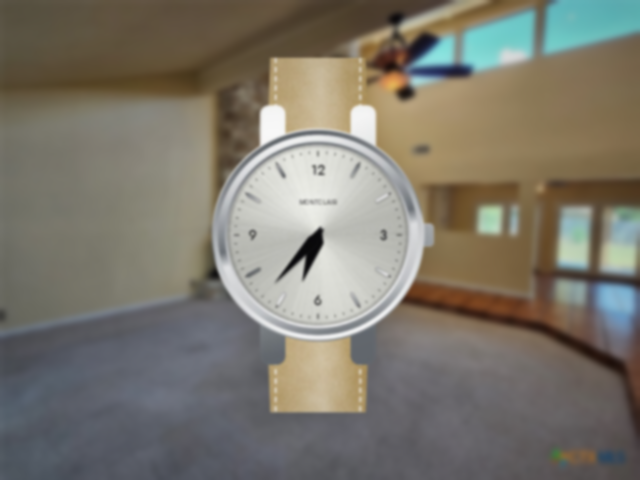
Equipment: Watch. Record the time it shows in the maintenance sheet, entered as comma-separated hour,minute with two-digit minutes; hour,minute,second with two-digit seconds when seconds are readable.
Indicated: 6,37
